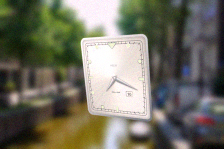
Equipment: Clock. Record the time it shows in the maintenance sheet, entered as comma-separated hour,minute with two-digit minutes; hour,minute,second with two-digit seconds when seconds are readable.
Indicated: 7,19
